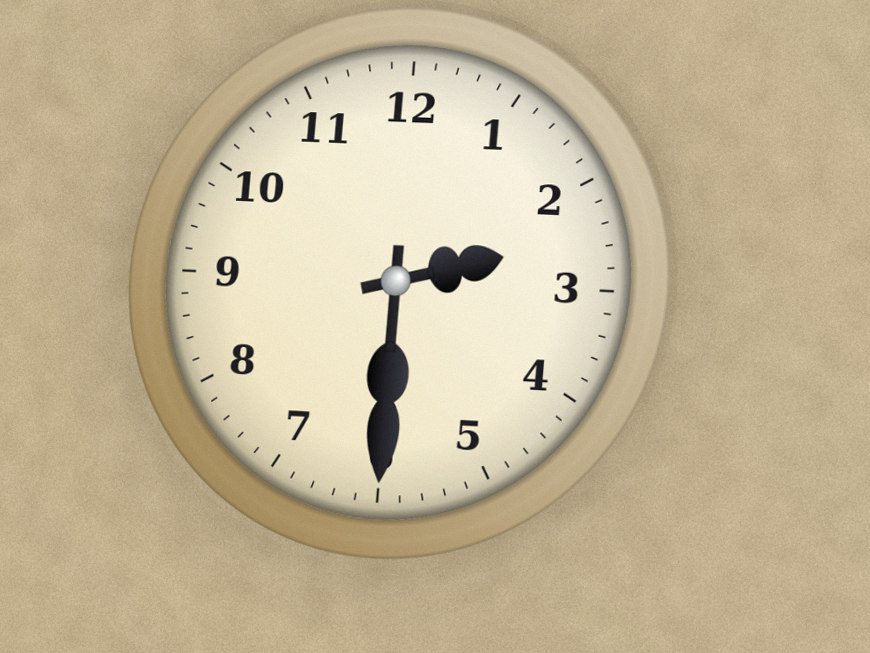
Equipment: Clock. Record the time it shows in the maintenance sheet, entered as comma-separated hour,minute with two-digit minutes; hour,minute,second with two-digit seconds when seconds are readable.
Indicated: 2,30
